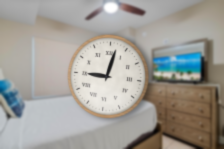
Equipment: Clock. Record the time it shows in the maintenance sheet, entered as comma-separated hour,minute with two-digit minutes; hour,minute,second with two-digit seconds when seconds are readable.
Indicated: 9,02
